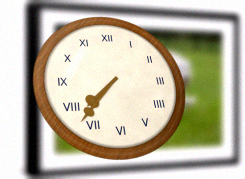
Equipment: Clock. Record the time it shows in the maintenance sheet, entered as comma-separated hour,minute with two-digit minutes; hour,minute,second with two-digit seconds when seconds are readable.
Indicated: 7,37
